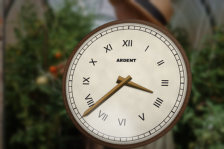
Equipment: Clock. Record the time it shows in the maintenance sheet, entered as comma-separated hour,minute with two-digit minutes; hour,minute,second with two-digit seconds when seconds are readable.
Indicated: 3,38
